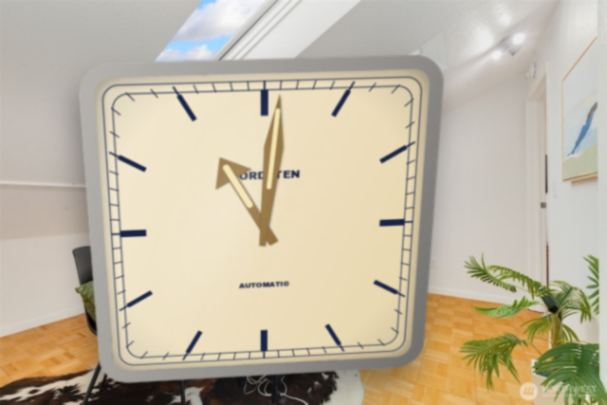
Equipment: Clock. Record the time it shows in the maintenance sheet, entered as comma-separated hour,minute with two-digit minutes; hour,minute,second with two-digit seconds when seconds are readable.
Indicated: 11,01
